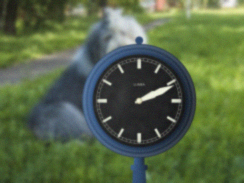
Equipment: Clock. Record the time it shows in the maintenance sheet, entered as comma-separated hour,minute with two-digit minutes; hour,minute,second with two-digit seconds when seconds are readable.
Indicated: 2,11
